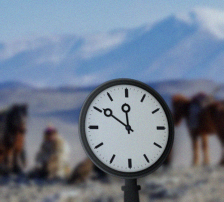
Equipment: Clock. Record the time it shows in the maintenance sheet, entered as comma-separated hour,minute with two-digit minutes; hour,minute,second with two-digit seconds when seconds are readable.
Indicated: 11,51
